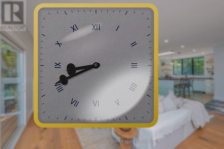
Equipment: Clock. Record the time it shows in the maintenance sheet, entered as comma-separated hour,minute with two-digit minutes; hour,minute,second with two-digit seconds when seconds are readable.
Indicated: 8,41
